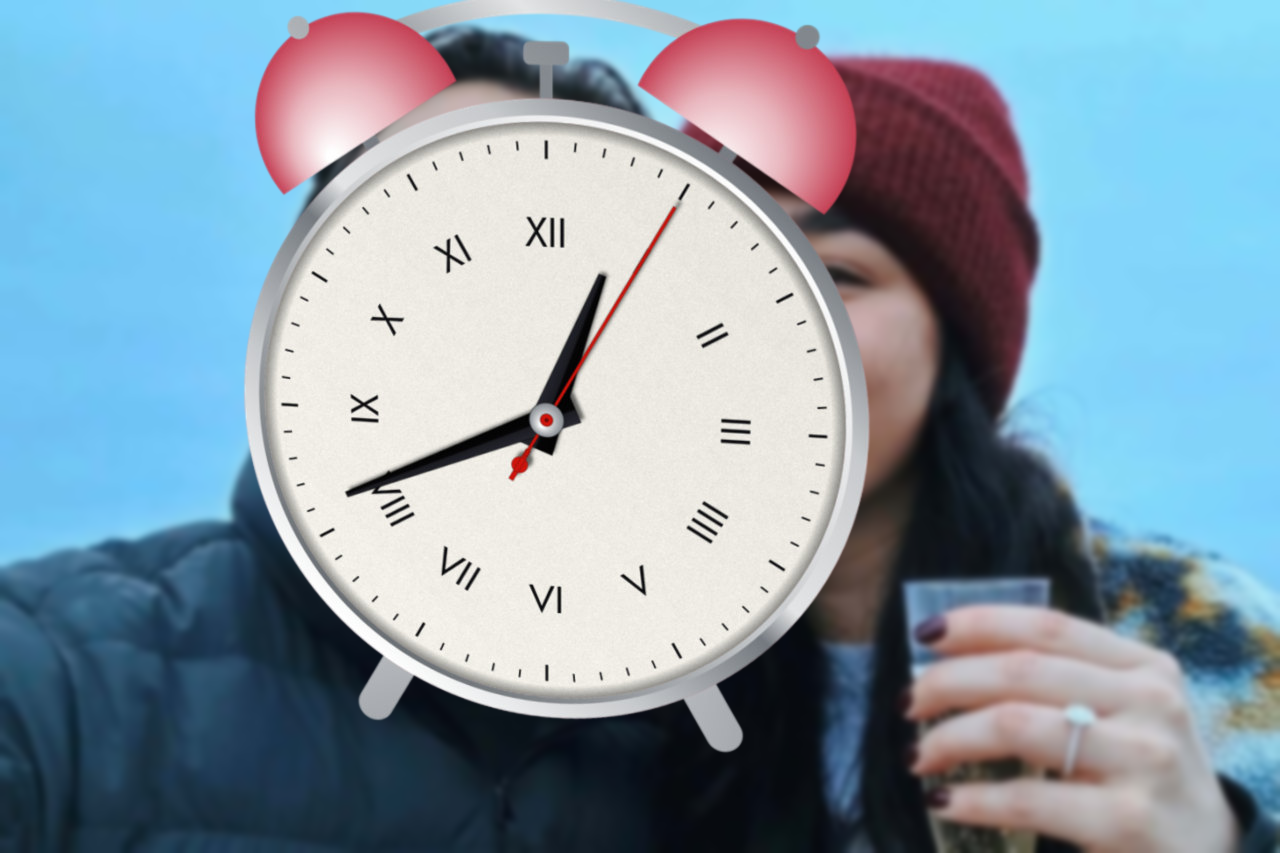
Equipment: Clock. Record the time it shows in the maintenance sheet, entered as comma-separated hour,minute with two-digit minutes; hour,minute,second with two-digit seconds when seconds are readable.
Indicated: 12,41,05
